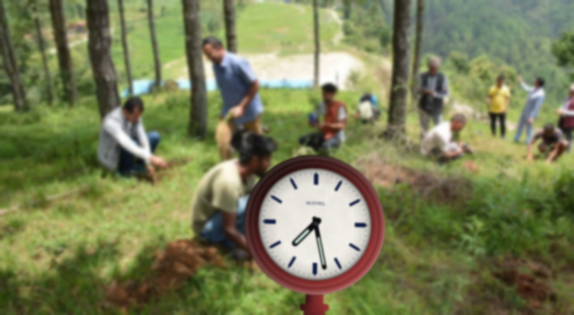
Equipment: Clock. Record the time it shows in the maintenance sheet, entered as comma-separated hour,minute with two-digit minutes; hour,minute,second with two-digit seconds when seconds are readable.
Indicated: 7,28
